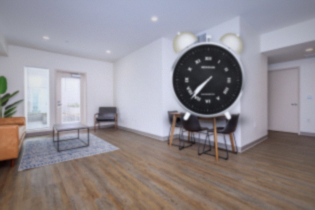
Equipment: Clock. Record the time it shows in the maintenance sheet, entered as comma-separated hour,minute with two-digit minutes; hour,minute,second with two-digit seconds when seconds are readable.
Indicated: 7,37
